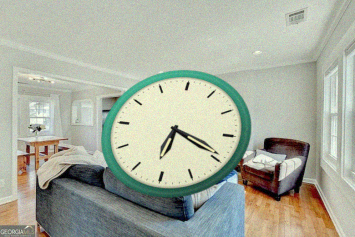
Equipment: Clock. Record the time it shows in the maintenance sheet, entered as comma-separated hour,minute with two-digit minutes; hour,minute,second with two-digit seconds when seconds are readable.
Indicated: 6,19
